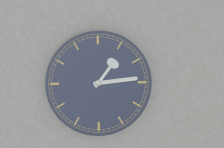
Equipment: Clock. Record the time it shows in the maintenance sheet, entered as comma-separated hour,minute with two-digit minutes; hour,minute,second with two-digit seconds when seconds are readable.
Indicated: 1,14
